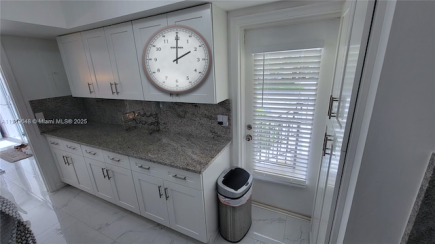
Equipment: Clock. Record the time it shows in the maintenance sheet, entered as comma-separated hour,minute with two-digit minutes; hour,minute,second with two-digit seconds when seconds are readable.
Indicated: 2,00
